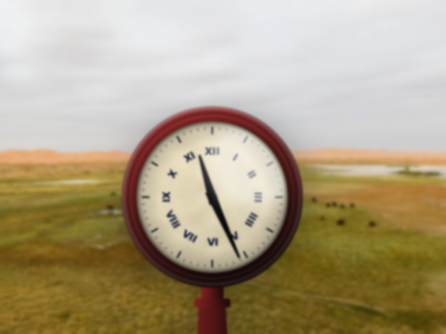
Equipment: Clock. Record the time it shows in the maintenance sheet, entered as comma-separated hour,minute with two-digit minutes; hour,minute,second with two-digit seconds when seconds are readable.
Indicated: 11,26
